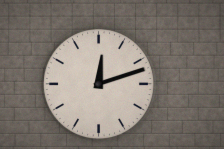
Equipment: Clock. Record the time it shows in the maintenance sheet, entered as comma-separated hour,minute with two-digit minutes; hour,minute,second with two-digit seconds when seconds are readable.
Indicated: 12,12
